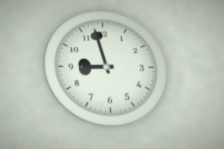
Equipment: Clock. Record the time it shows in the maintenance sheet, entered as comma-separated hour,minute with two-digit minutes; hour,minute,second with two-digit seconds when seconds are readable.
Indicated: 8,58
